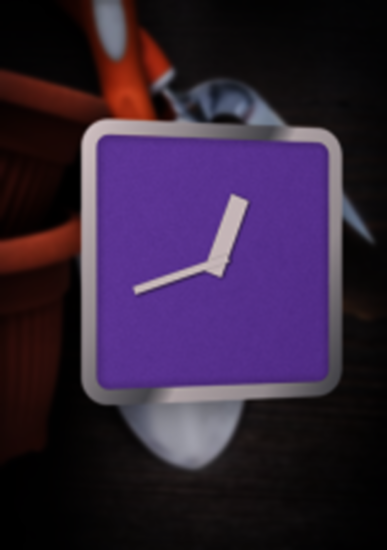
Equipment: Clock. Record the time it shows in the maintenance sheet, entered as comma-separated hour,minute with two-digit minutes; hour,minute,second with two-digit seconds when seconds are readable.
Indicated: 12,42
